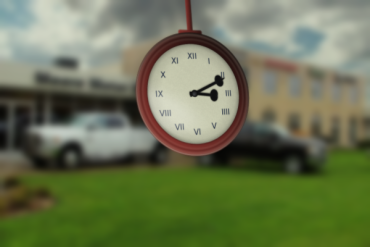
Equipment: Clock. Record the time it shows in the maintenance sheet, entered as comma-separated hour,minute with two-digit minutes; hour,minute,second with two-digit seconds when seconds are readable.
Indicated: 3,11
